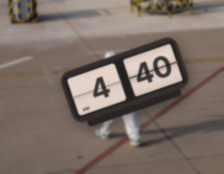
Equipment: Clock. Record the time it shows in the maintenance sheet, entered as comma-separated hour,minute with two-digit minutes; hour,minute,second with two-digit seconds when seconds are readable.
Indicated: 4,40
